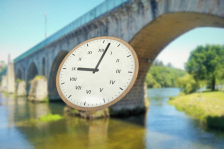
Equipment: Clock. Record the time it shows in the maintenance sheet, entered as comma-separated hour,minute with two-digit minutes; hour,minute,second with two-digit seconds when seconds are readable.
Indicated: 9,02
